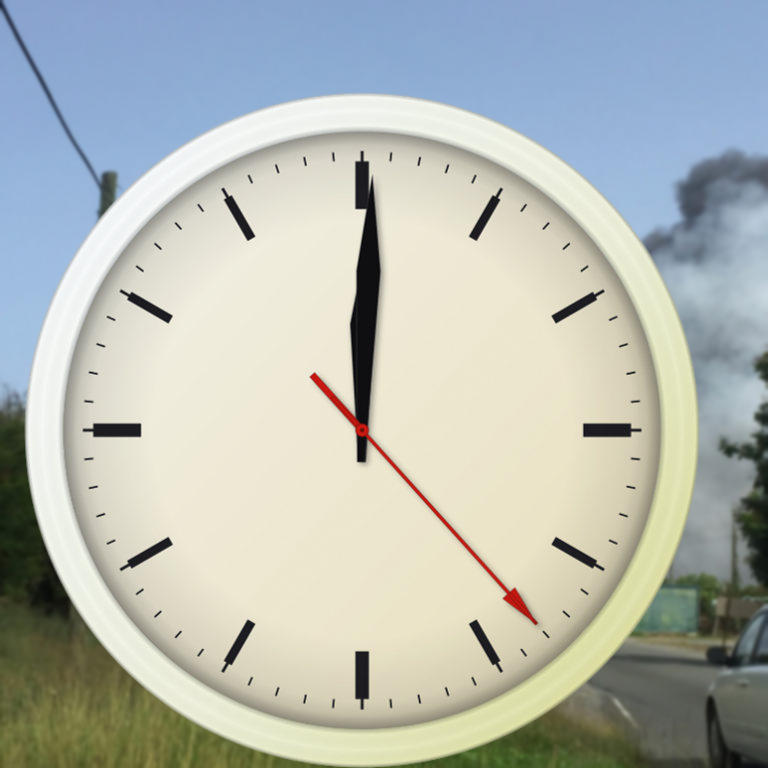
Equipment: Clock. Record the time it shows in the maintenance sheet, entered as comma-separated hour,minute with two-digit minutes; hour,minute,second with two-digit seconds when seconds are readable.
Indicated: 12,00,23
